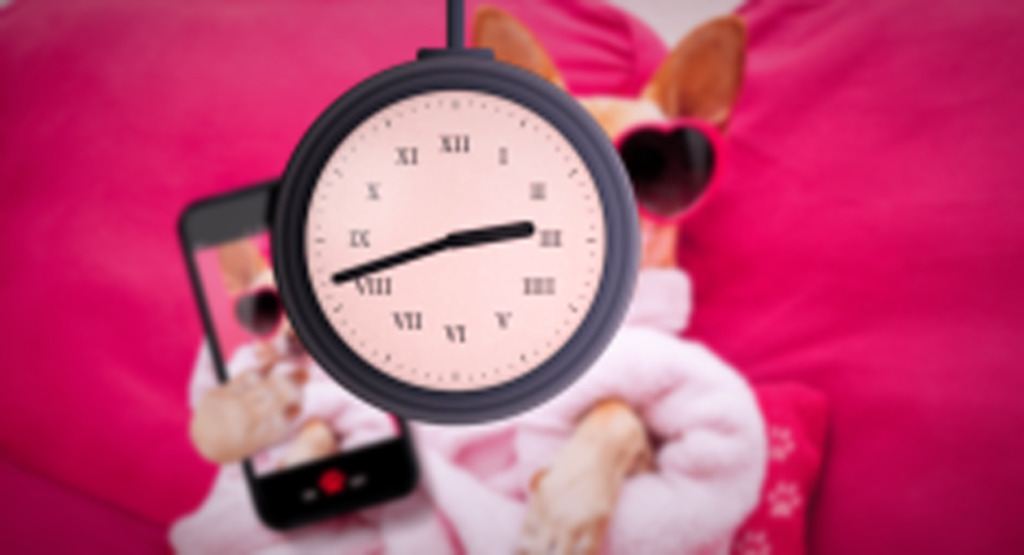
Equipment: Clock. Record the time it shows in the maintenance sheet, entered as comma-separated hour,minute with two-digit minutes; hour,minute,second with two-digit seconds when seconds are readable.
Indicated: 2,42
